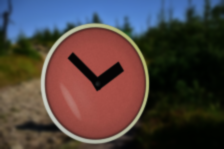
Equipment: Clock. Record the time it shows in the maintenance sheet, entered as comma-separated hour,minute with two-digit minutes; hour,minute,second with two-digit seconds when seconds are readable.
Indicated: 1,52
